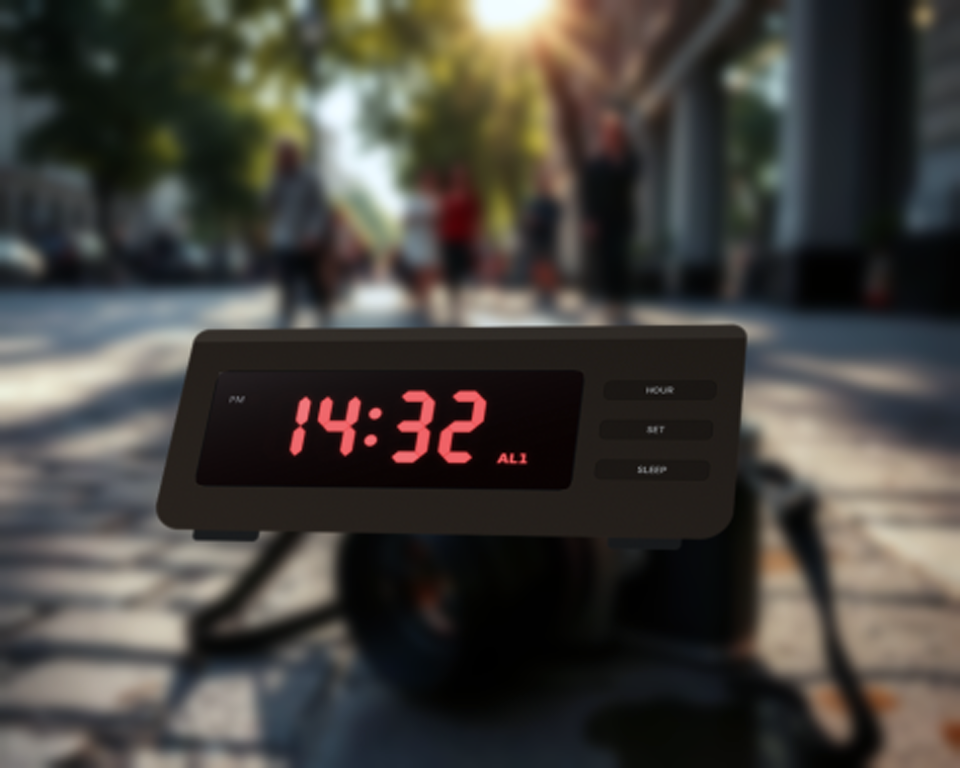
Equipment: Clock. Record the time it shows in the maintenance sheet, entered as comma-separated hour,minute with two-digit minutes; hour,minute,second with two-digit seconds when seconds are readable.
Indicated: 14,32
